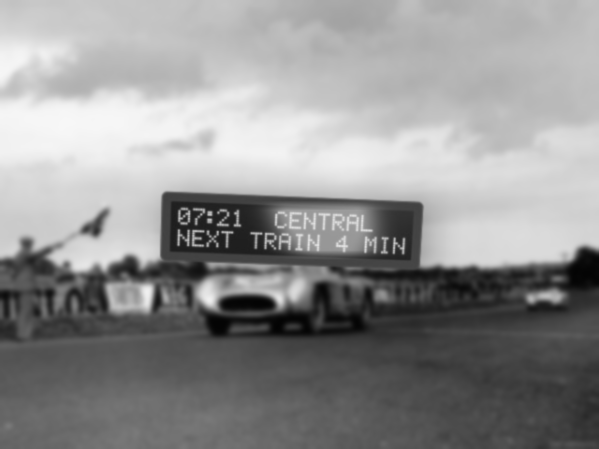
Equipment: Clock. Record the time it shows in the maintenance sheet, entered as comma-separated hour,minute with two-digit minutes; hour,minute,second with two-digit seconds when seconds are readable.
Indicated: 7,21
